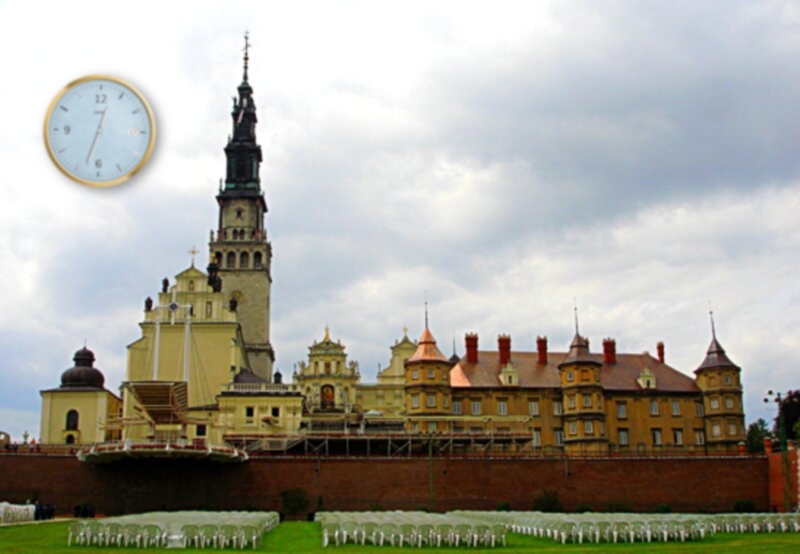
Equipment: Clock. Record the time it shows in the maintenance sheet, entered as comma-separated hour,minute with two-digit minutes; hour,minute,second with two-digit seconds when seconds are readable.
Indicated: 12,33
